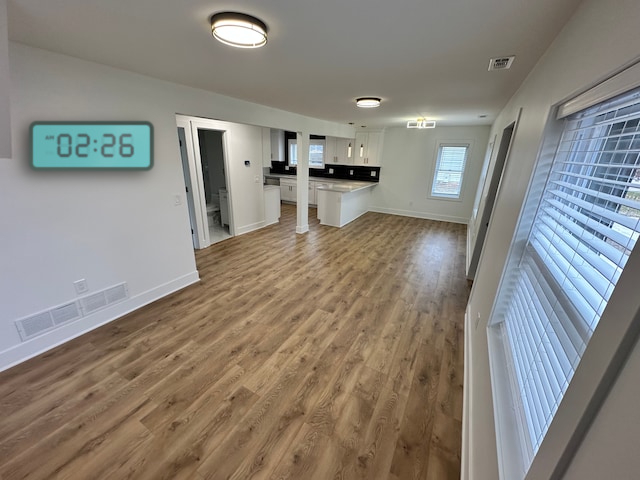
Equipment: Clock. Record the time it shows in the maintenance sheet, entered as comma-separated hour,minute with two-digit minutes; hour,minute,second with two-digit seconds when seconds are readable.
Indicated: 2,26
